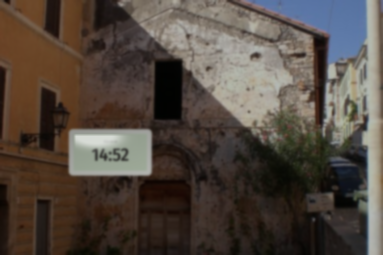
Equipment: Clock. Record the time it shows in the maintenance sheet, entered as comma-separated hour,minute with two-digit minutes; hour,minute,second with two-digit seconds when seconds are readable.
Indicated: 14,52
